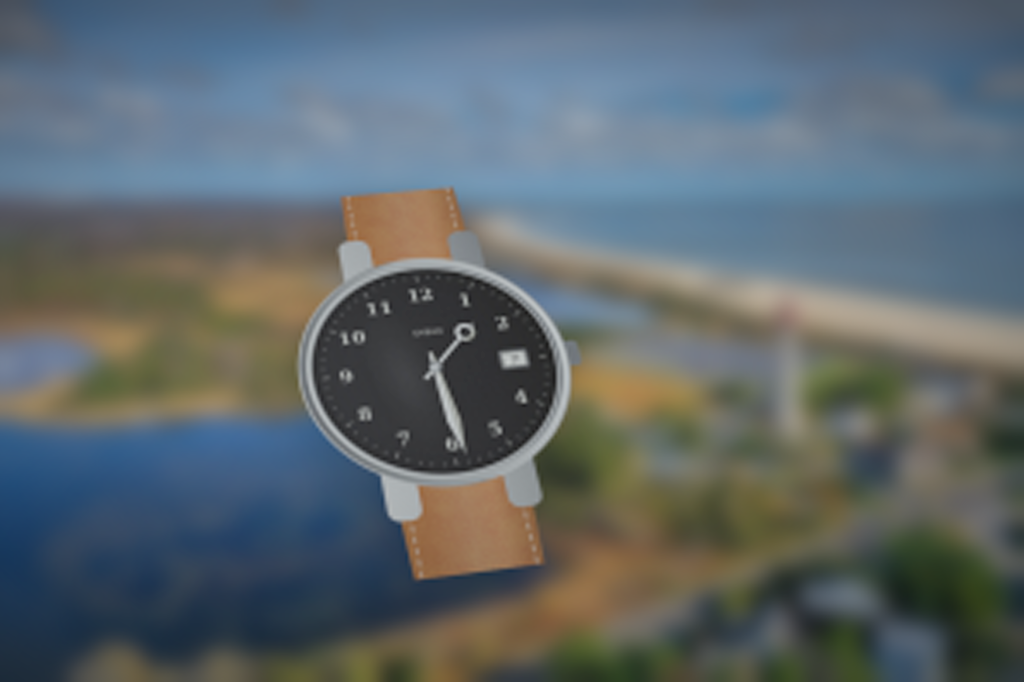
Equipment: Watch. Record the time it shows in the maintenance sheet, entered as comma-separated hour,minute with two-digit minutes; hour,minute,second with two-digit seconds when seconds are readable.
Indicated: 1,29
